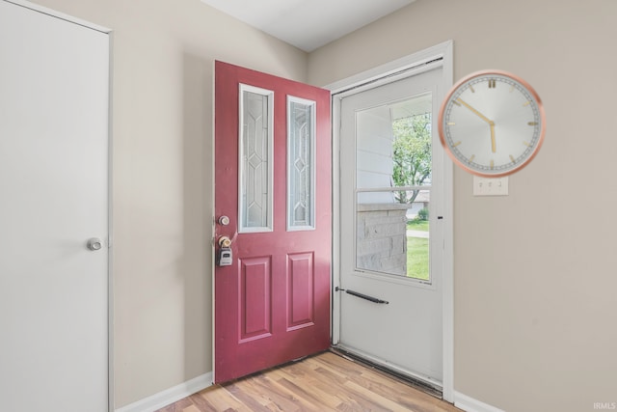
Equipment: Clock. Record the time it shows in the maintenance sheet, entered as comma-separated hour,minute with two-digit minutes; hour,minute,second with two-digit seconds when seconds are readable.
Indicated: 5,51
